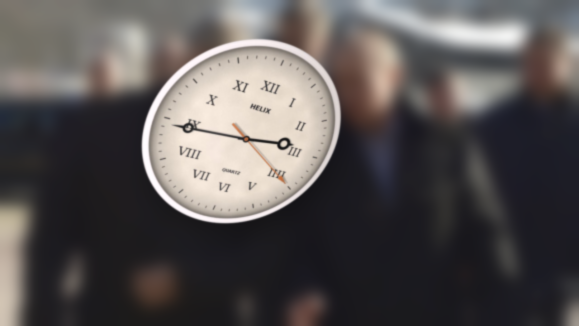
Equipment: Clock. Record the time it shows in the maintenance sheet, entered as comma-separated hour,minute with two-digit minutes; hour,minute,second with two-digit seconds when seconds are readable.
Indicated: 2,44,20
